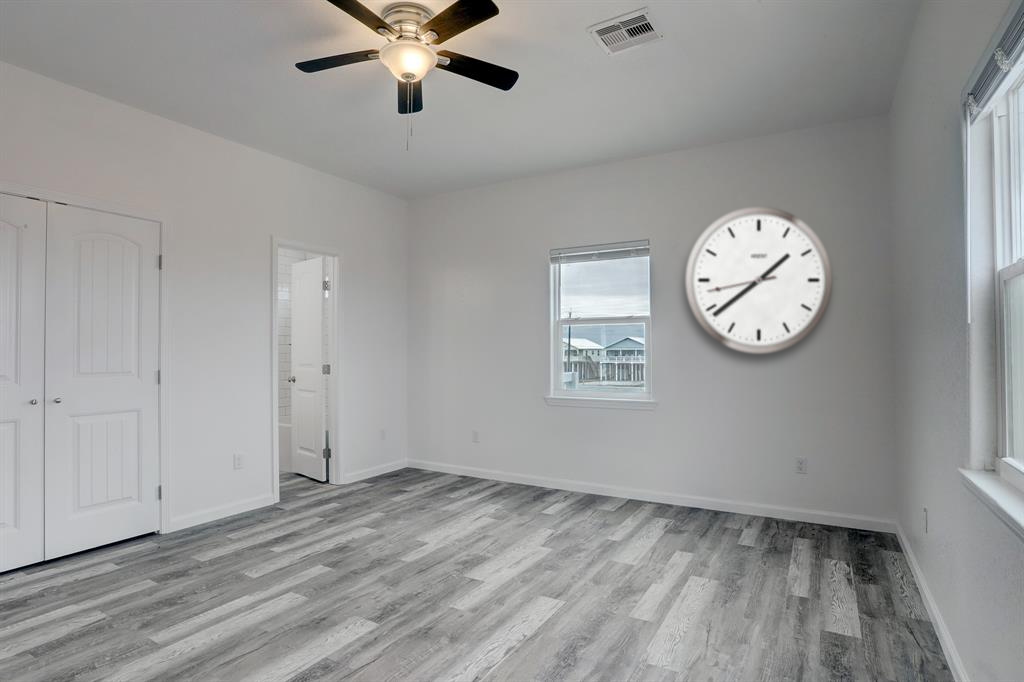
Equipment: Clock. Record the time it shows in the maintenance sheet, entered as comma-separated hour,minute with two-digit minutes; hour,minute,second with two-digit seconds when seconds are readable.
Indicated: 1,38,43
